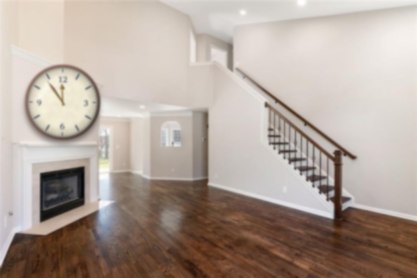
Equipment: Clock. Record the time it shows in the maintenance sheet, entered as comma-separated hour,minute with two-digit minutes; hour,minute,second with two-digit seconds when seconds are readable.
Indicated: 11,54
